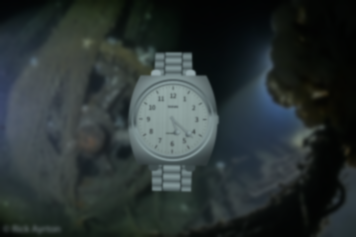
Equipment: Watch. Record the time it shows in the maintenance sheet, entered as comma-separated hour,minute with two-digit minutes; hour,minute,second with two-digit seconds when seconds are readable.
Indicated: 5,22
